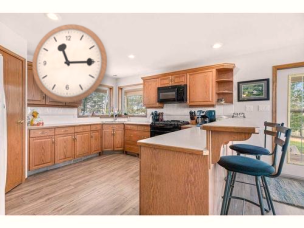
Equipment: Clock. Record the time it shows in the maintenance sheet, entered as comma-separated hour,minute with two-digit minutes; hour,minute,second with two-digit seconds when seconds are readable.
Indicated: 11,15
